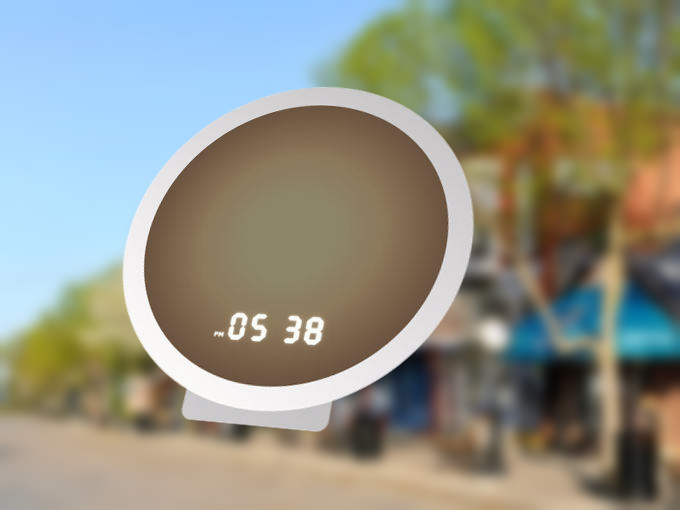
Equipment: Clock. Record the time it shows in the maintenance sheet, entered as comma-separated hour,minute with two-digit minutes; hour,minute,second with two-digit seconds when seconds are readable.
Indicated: 5,38
